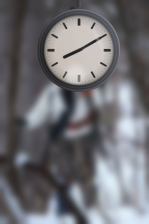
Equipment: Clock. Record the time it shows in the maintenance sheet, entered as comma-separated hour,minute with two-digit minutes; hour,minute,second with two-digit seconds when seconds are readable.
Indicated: 8,10
